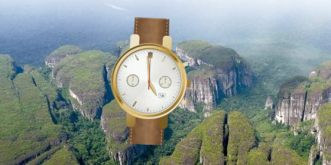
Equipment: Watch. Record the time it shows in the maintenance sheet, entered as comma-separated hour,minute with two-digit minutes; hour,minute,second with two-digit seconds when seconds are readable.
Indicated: 4,59
